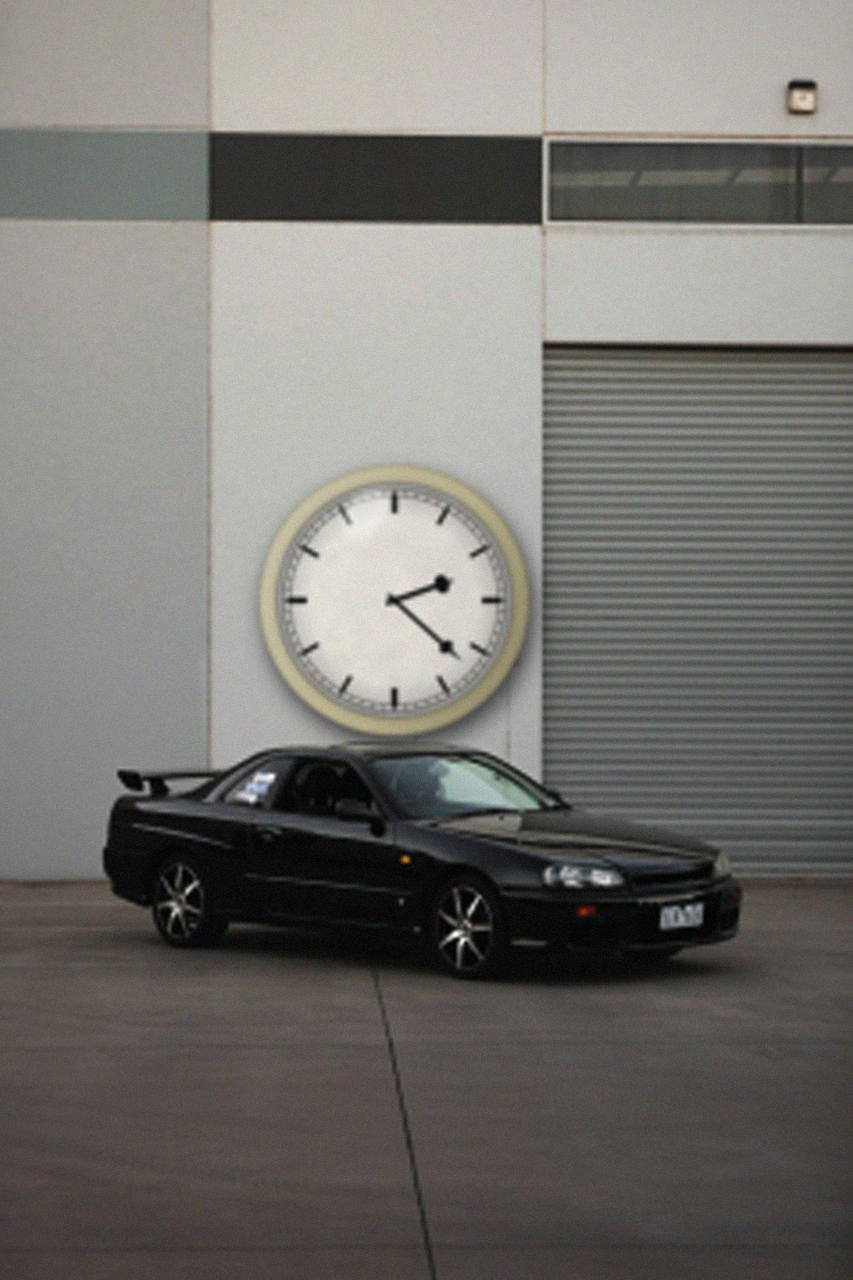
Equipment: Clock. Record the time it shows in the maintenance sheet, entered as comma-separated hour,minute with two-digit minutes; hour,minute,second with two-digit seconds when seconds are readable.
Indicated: 2,22
